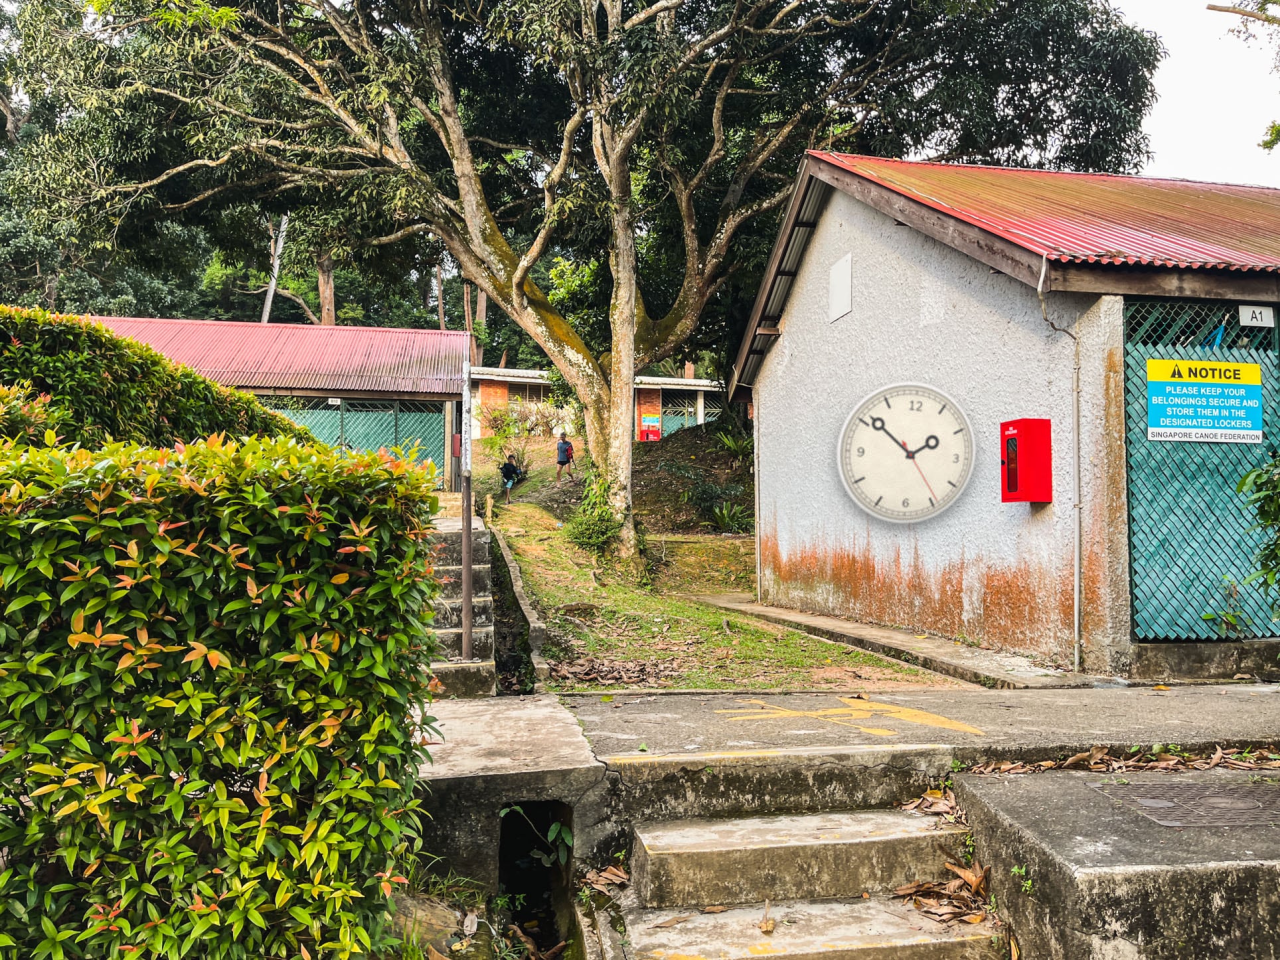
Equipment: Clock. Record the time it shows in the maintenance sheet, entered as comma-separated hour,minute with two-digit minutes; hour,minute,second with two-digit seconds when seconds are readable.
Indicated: 1,51,24
